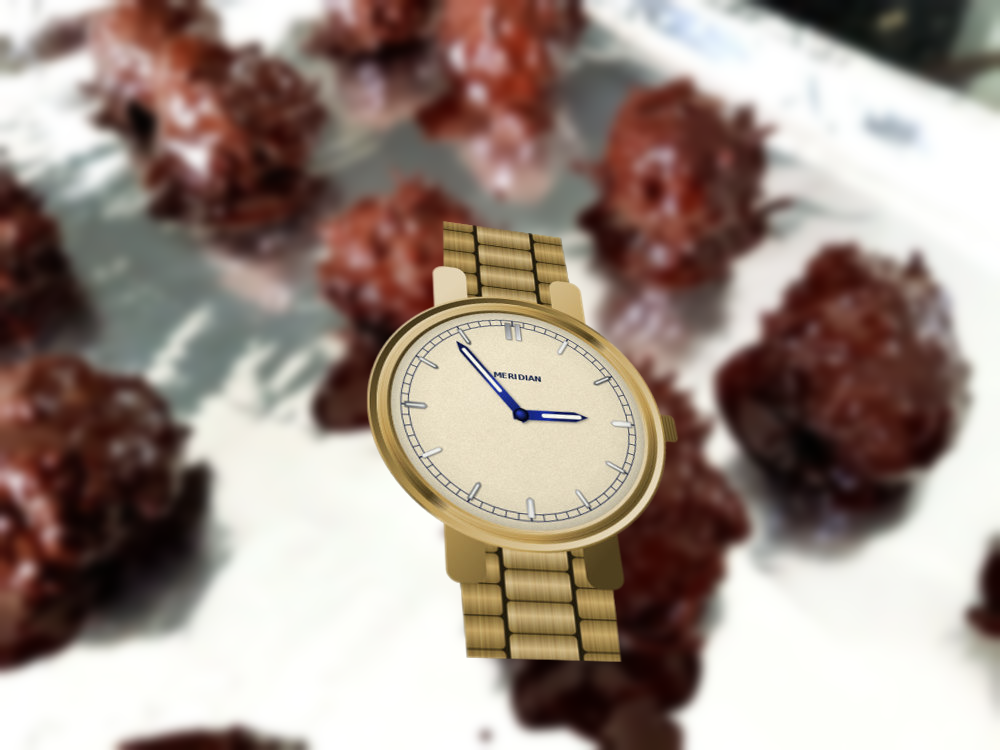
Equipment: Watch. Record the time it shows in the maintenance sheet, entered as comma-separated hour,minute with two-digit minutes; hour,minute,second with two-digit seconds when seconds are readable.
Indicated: 2,54
